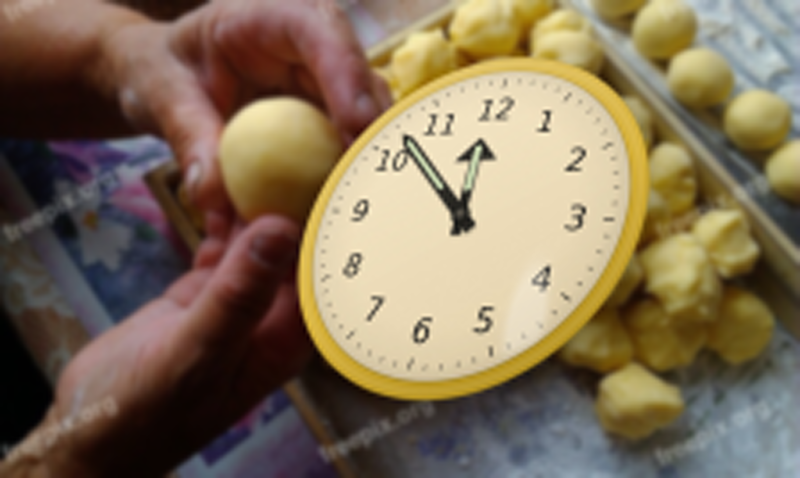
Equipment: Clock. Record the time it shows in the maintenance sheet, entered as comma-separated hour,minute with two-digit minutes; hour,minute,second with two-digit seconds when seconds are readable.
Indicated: 11,52
